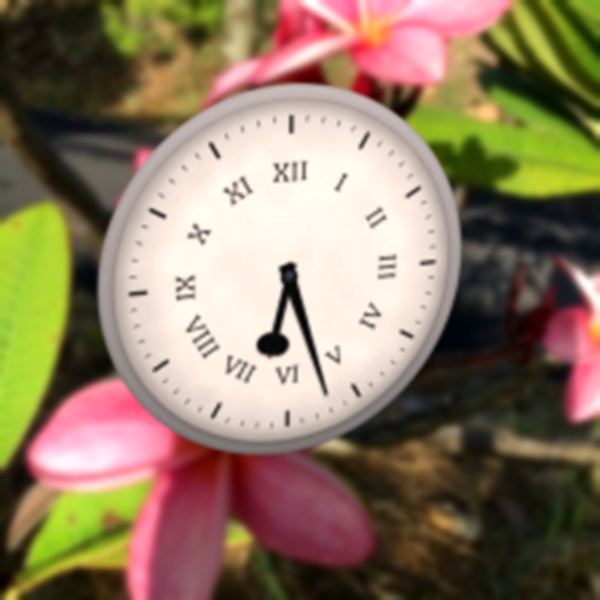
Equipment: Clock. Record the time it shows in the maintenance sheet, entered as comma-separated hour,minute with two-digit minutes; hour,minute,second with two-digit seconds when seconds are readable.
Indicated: 6,27
